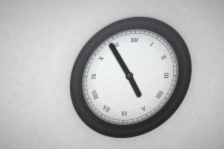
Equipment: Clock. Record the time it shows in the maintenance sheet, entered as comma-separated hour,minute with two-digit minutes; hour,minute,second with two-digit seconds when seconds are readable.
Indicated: 4,54
